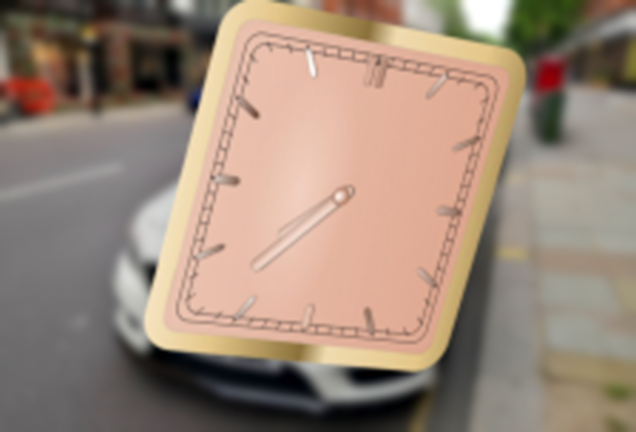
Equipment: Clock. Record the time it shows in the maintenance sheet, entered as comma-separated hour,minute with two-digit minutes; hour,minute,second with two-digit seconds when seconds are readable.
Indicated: 7,37
